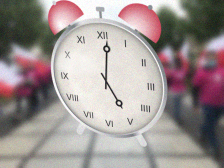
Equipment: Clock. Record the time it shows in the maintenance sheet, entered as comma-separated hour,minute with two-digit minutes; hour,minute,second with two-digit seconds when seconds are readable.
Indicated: 5,01
